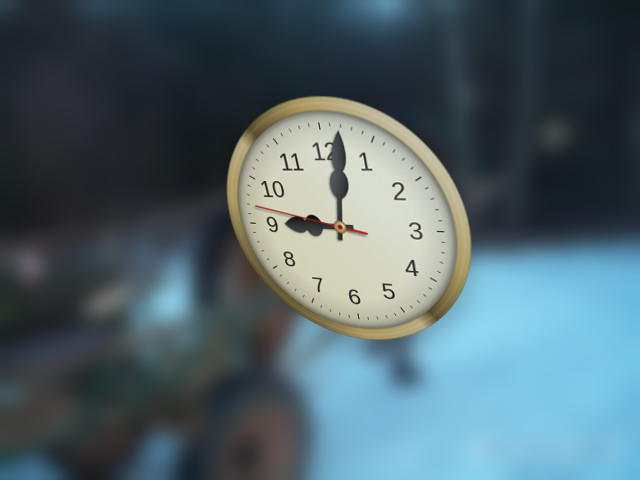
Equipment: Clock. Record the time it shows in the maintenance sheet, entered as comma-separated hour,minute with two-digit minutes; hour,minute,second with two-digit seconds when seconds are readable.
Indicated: 9,01,47
